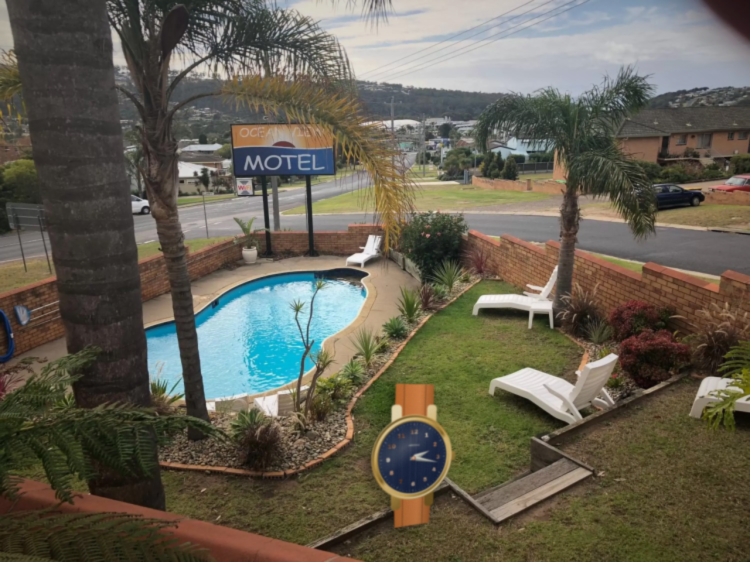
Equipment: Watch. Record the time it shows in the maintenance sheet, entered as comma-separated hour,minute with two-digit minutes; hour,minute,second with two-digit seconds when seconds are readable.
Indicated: 2,17
